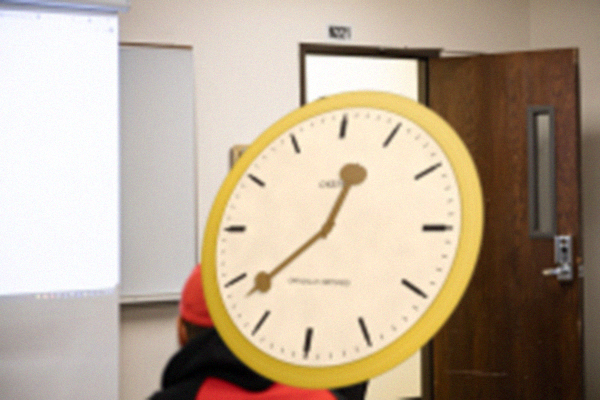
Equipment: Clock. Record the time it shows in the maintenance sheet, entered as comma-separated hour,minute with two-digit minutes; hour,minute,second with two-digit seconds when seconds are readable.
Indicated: 12,38
